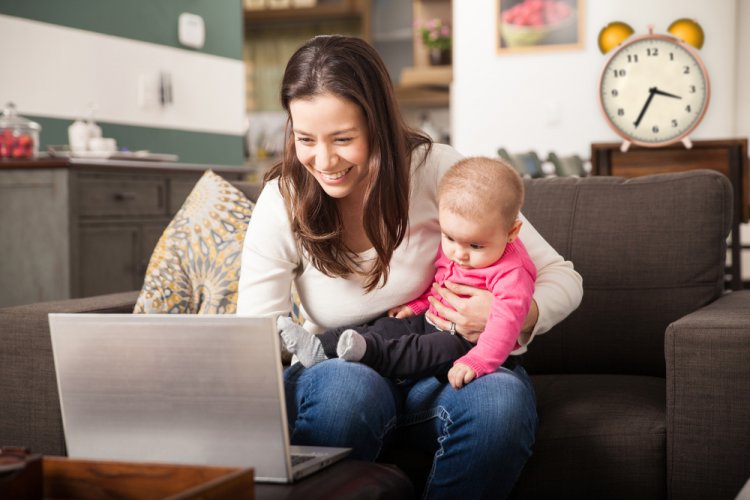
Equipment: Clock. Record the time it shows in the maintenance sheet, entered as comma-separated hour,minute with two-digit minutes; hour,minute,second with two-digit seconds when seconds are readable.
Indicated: 3,35
